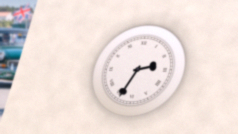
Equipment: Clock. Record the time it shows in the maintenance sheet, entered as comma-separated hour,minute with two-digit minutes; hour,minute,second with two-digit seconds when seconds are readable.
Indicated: 2,34
